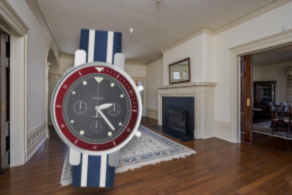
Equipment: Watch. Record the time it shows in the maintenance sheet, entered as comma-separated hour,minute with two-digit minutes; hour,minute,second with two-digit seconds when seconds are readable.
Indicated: 2,23
